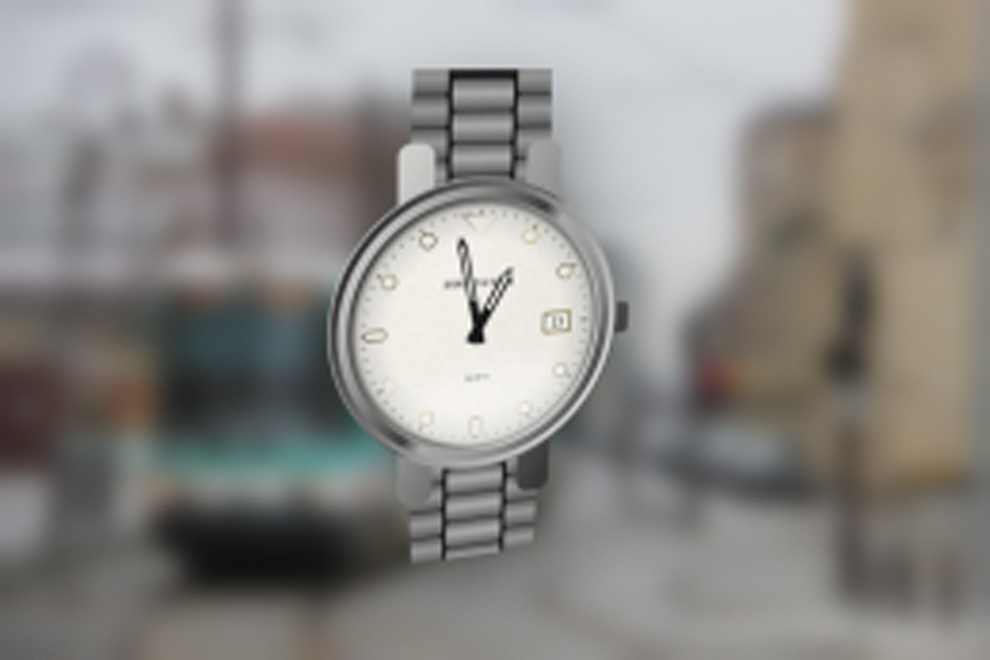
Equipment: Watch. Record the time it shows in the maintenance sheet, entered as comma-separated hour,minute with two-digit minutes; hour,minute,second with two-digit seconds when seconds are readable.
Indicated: 12,58
